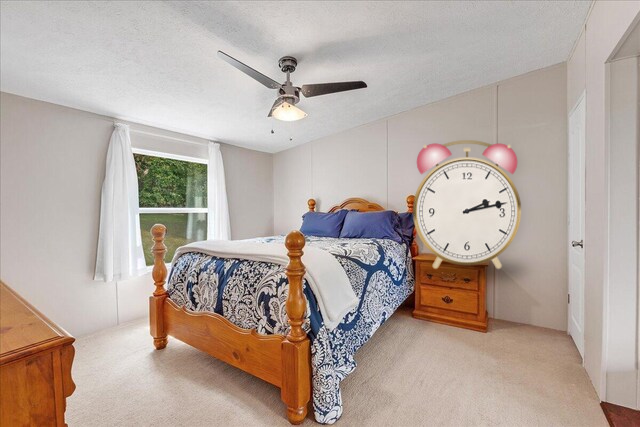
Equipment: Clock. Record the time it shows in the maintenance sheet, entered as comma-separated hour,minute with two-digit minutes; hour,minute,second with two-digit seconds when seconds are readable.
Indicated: 2,13
